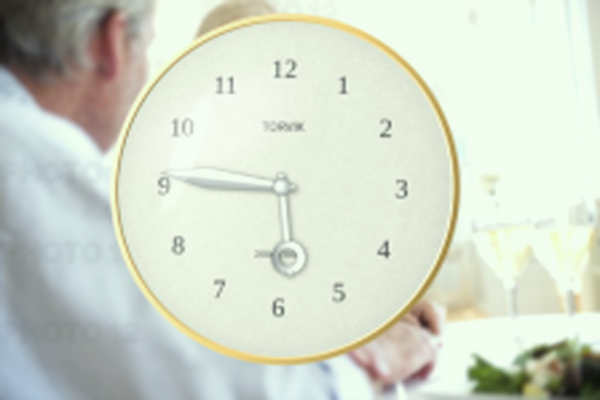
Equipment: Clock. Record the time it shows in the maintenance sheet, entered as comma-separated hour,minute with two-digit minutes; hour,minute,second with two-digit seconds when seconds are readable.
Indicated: 5,46
